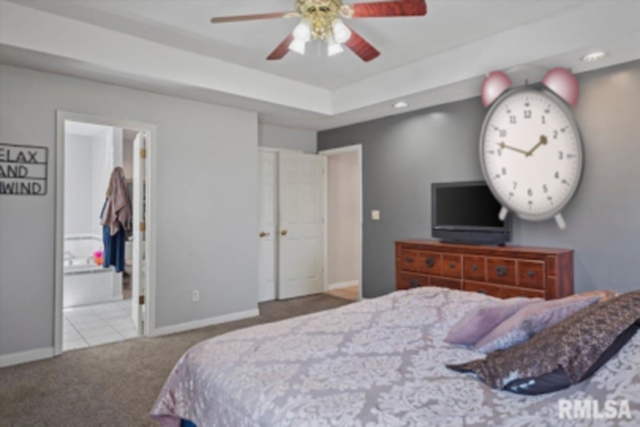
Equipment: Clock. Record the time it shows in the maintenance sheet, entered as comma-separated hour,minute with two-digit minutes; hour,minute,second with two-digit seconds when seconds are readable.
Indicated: 1,47
